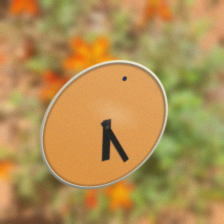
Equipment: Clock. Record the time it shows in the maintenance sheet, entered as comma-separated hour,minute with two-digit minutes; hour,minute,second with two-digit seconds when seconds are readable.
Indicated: 5,22
